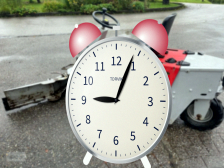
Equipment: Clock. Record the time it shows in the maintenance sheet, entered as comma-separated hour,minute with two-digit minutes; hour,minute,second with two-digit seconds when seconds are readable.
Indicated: 9,04
